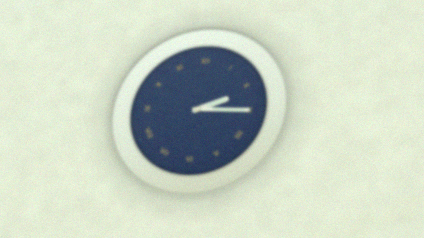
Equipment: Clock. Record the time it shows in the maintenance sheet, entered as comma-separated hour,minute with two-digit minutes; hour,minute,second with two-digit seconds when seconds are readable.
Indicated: 2,15
